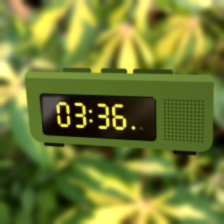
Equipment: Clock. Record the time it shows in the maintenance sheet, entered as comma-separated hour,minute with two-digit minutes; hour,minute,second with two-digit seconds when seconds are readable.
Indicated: 3,36
